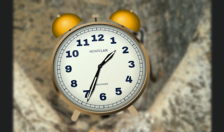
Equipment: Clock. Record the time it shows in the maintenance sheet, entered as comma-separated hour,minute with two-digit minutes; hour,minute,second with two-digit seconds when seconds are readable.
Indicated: 1,34
